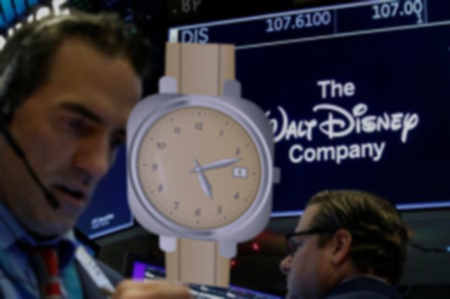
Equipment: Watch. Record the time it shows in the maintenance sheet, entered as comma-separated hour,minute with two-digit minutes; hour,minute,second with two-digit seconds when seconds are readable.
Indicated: 5,12
